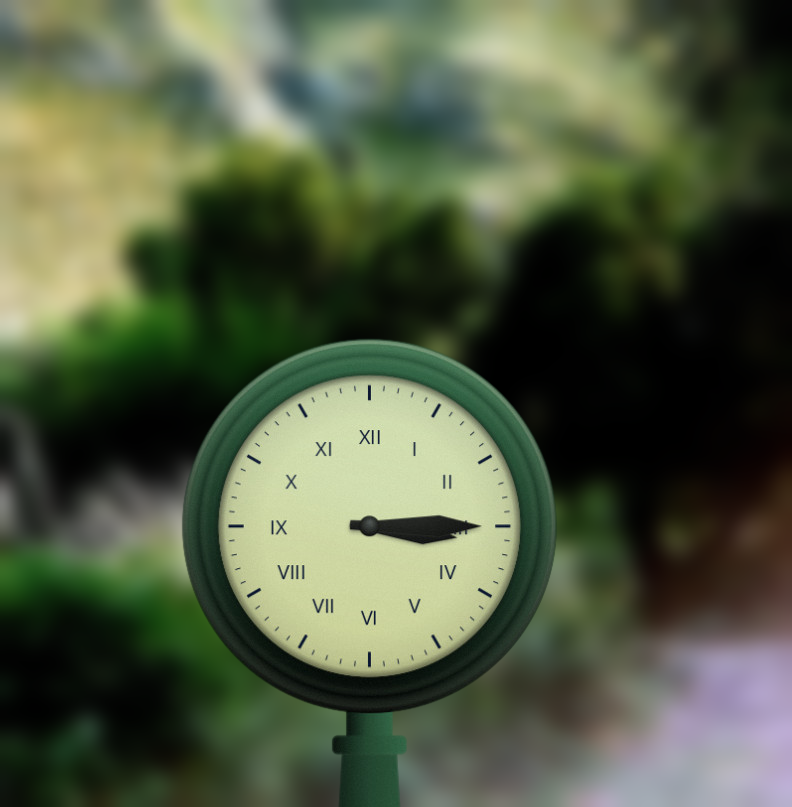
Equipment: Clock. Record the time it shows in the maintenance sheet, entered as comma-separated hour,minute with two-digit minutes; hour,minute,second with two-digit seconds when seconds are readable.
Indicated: 3,15
